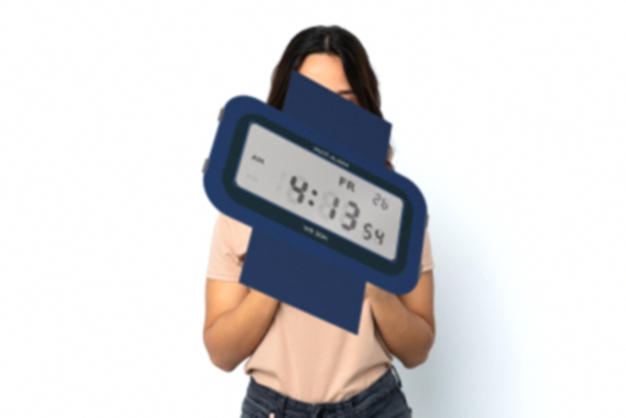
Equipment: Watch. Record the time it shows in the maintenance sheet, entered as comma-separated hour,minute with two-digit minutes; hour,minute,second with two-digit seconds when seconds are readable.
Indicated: 4,13,54
